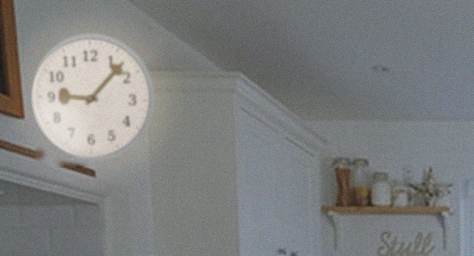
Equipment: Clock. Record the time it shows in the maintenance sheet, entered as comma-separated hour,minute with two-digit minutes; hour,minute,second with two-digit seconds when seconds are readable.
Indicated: 9,07
